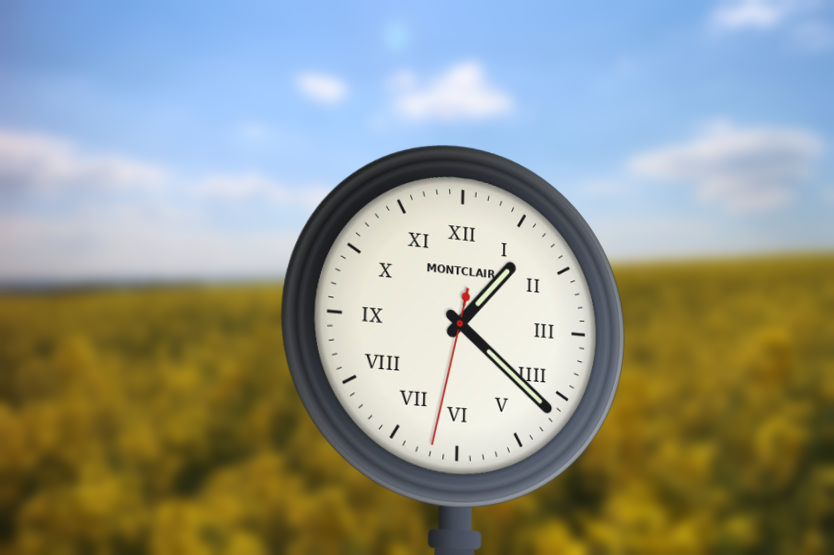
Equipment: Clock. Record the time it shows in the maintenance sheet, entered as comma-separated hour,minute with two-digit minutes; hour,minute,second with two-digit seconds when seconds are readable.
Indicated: 1,21,32
